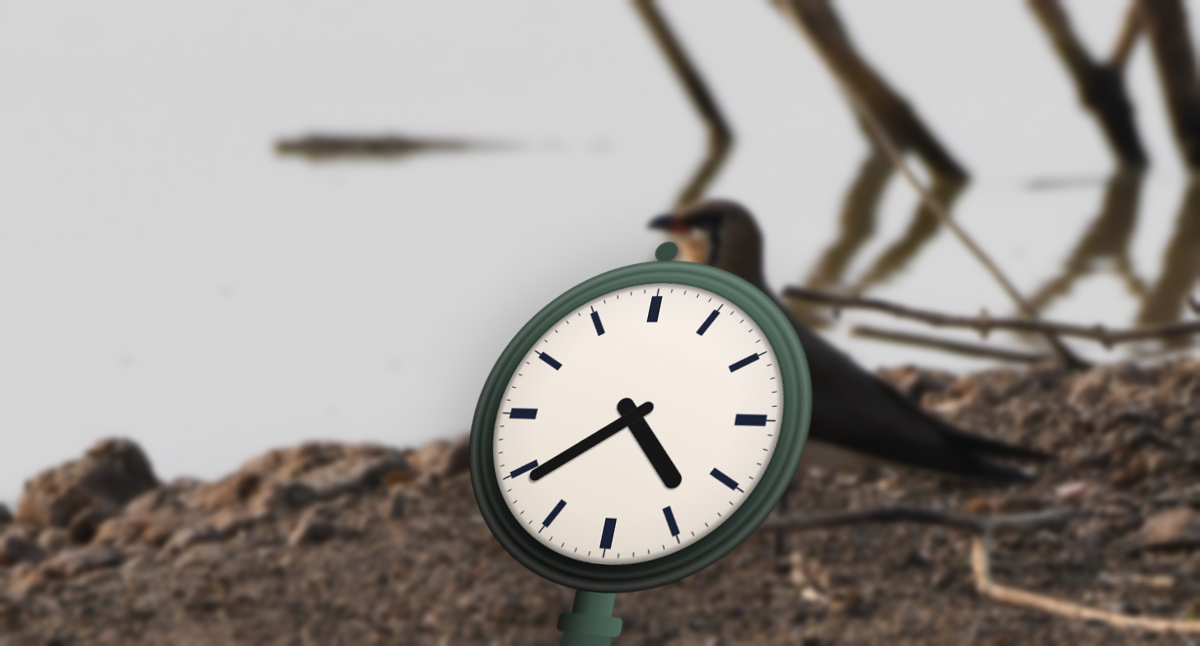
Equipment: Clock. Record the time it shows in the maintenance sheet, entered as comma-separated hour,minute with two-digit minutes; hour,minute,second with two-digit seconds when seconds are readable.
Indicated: 4,39
